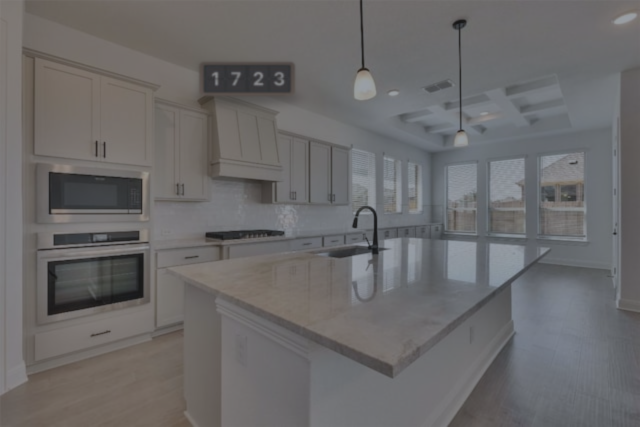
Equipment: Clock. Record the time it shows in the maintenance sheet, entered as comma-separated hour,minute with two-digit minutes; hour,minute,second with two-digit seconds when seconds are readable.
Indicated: 17,23
